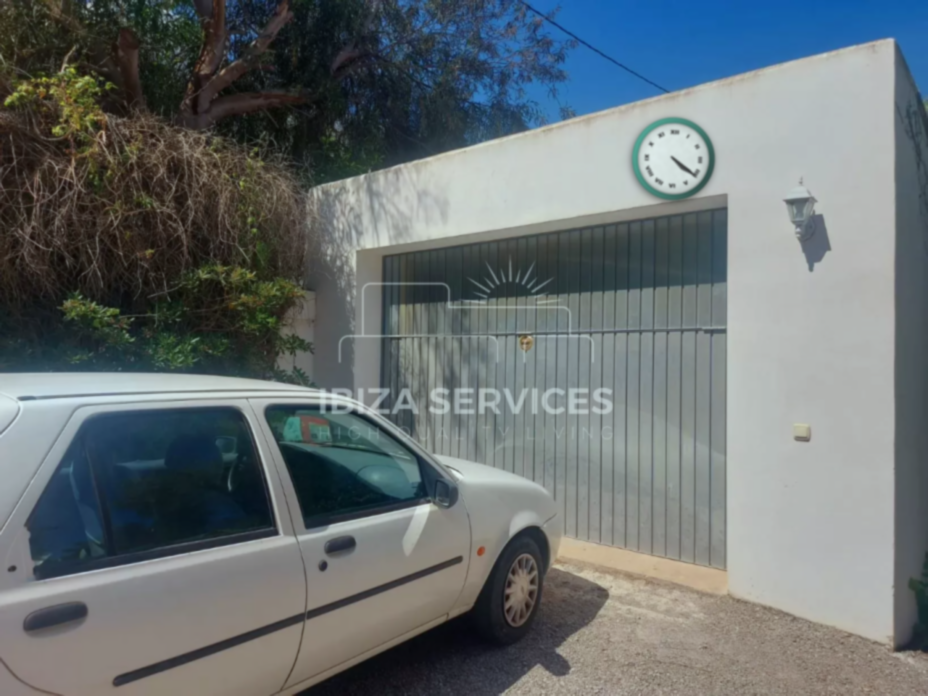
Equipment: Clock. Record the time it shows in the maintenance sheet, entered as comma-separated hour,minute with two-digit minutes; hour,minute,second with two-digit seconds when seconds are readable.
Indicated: 4,21
